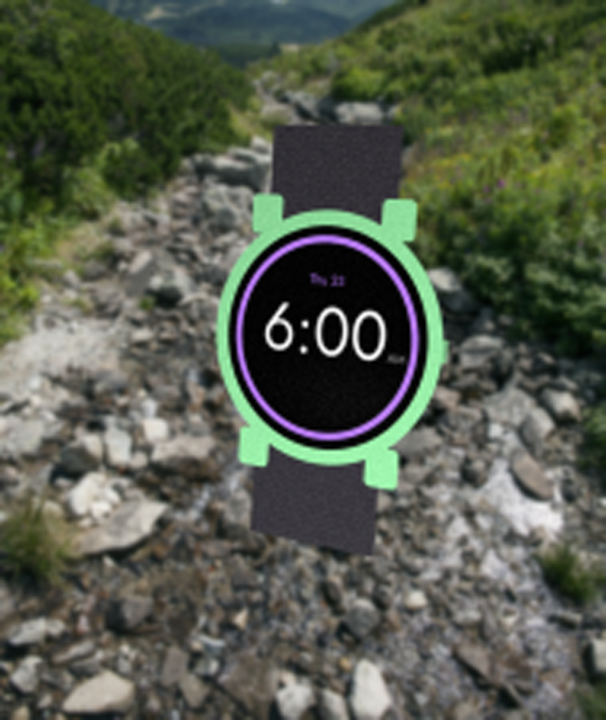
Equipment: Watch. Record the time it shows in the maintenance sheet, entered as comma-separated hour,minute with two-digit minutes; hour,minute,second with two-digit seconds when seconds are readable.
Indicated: 6,00
